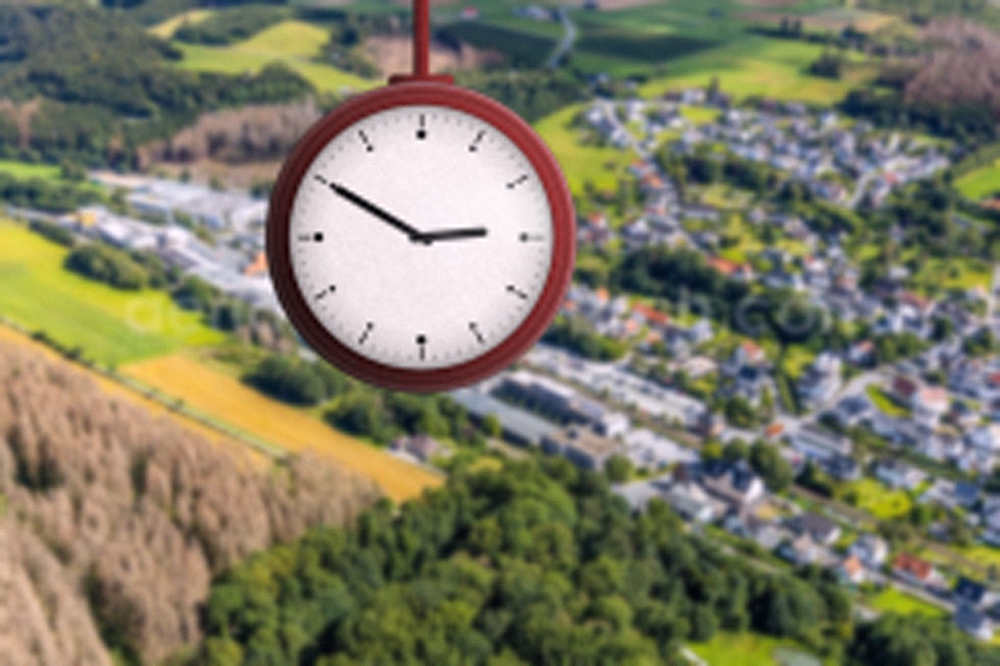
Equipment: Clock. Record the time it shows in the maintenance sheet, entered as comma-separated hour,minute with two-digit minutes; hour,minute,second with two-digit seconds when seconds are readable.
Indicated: 2,50
